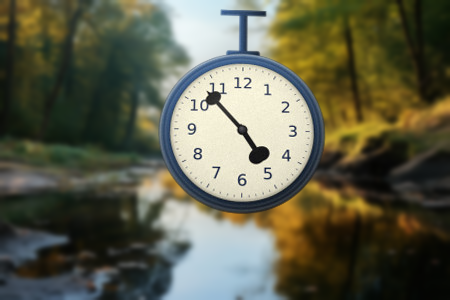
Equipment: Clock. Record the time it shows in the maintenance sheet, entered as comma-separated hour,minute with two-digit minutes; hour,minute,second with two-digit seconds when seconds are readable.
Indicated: 4,53
